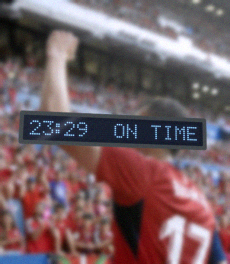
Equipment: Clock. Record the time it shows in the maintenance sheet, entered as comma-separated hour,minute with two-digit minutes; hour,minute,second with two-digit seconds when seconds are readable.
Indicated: 23,29
